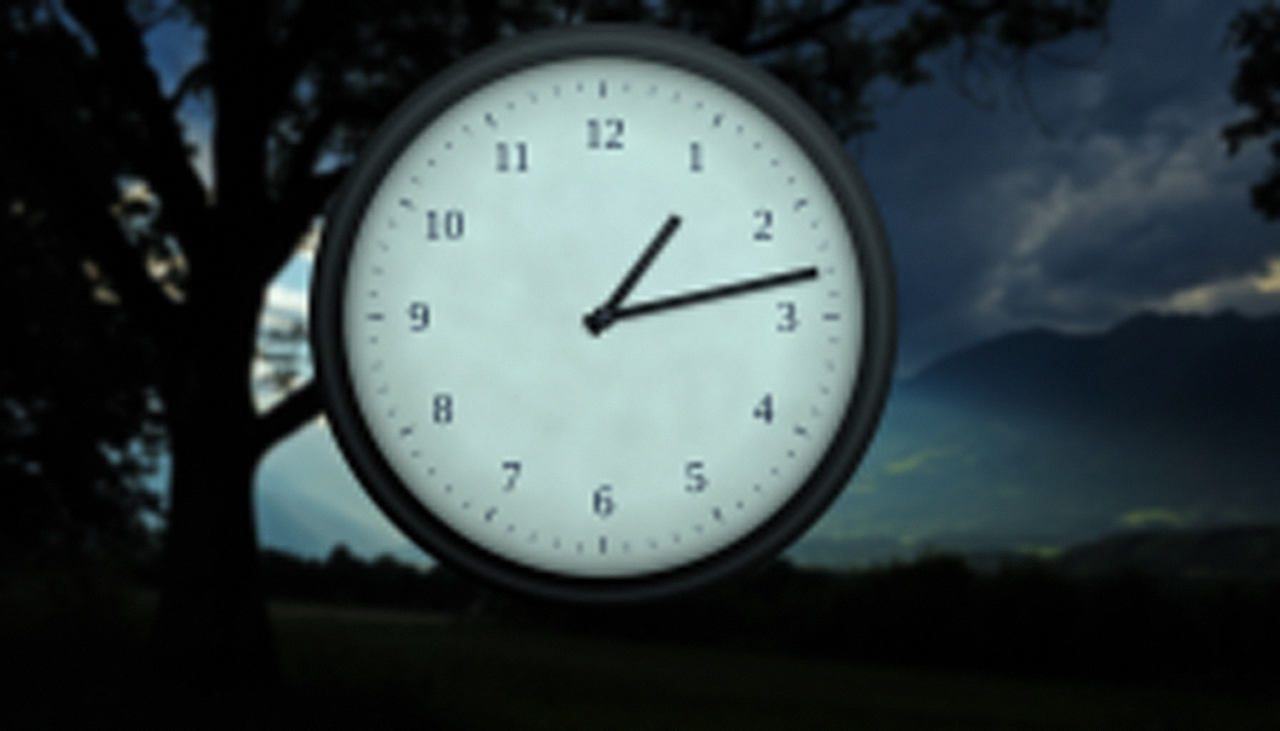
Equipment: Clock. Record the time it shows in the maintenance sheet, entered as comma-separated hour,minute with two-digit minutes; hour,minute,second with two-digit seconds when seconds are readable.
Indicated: 1,13
